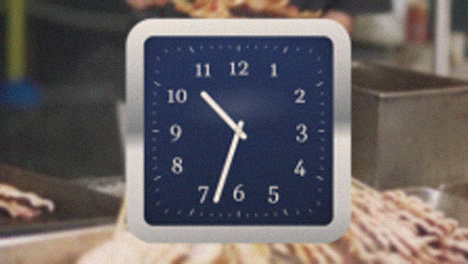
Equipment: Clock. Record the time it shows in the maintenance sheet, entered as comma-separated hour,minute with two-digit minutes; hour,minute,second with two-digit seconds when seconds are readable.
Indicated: 10,33
